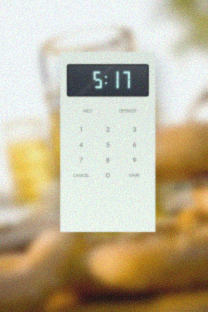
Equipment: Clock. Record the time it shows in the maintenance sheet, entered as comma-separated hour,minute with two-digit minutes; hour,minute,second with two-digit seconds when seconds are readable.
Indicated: 5,17
